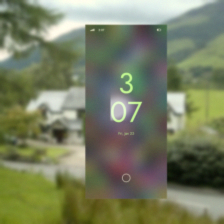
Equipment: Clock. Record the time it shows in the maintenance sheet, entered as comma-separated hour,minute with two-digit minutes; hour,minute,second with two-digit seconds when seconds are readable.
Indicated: 3,07
